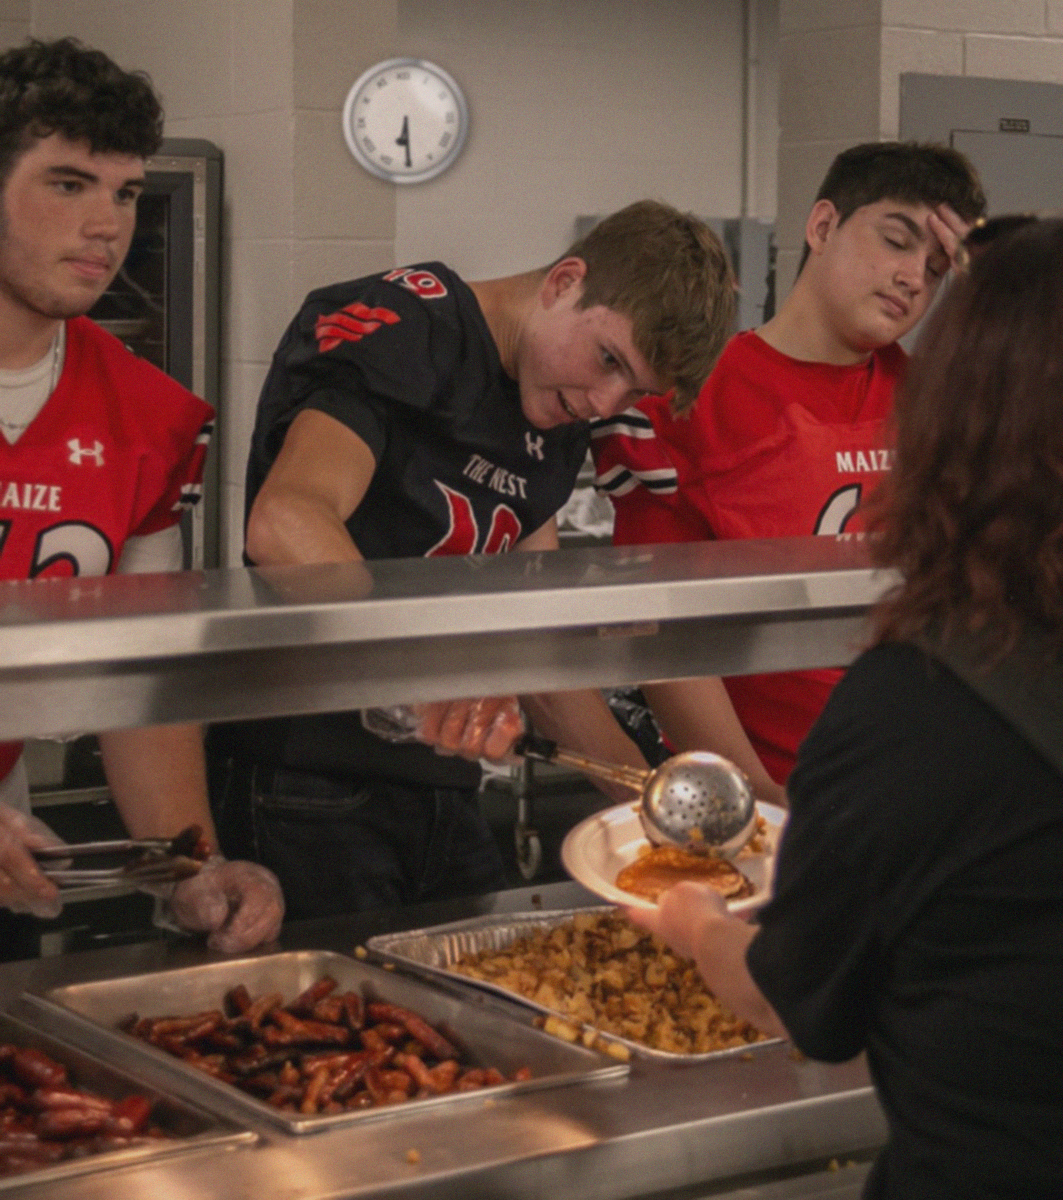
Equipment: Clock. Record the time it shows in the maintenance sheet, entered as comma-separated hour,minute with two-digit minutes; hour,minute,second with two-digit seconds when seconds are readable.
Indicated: 6,30
